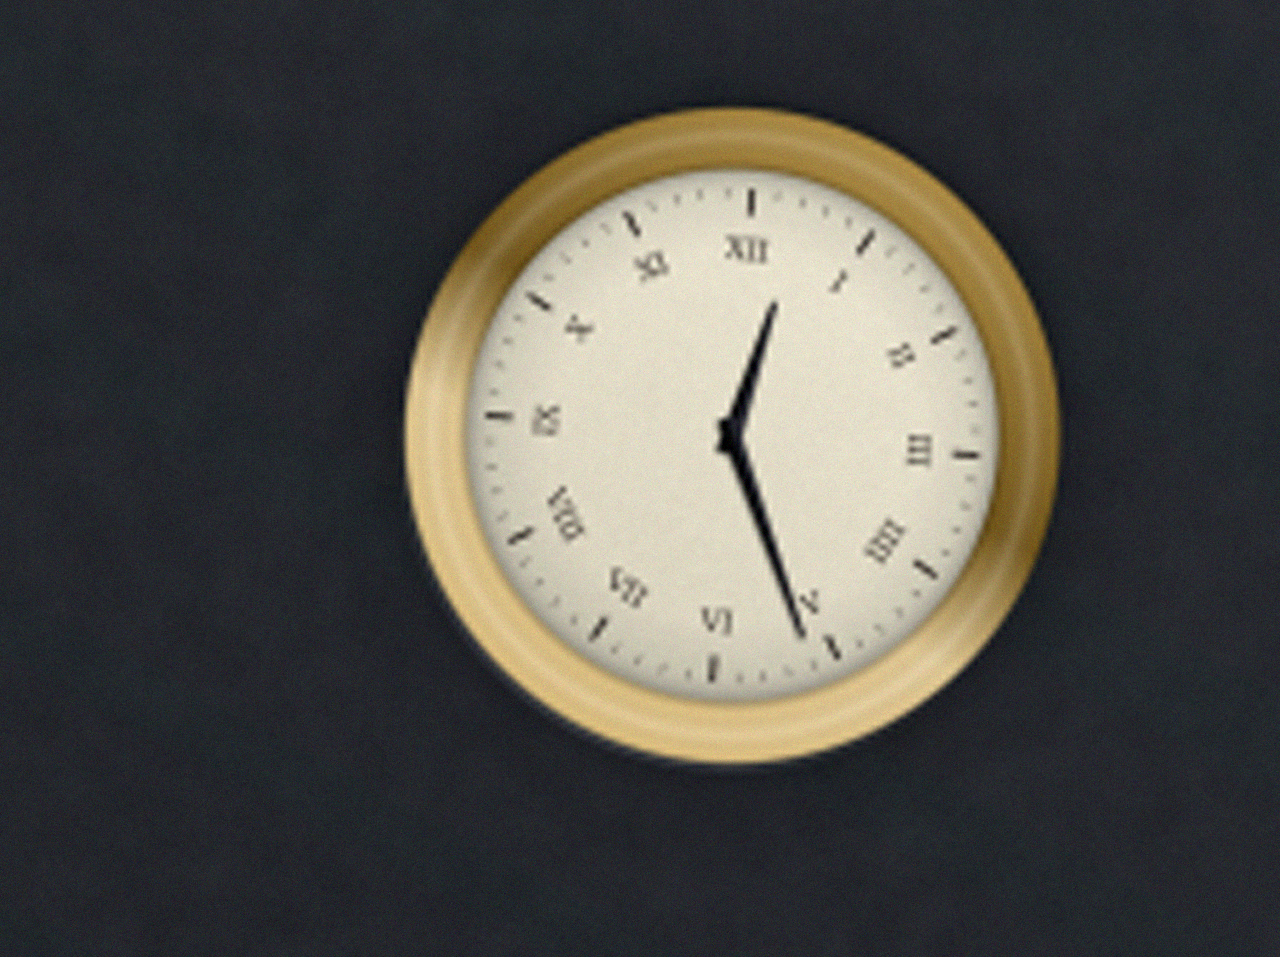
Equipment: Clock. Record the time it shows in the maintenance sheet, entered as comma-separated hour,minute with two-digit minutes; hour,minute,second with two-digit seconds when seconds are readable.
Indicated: 12,26
